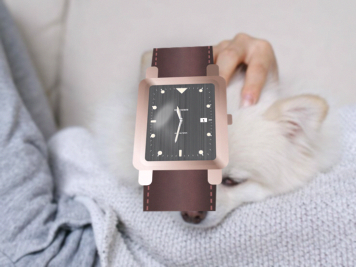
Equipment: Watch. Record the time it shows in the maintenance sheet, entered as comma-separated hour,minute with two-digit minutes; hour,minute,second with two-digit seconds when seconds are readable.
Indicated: 11,32
